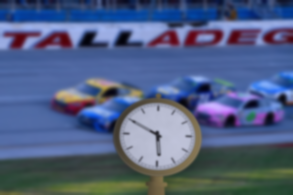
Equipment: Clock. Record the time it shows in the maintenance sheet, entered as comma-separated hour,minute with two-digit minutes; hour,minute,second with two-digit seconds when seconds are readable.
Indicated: 5,50
